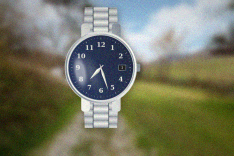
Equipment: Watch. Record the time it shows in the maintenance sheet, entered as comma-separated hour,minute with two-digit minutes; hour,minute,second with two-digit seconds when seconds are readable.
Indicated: 7,27
